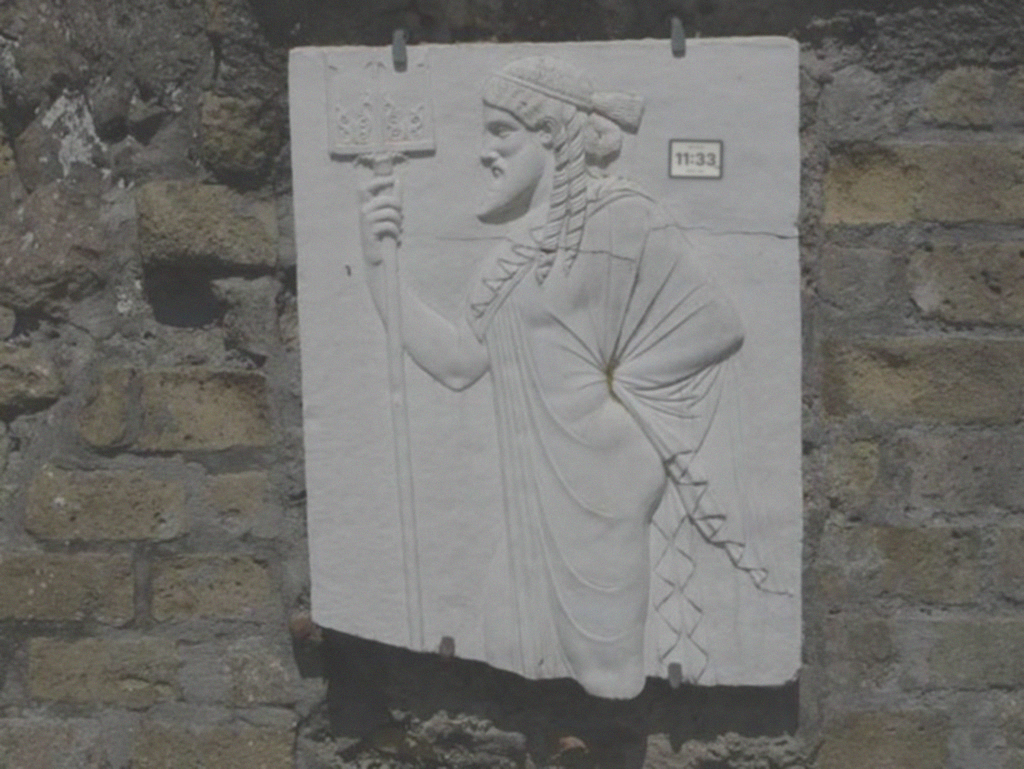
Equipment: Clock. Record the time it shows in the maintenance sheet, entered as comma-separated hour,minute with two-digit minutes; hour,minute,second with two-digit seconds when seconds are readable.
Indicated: 11,33
